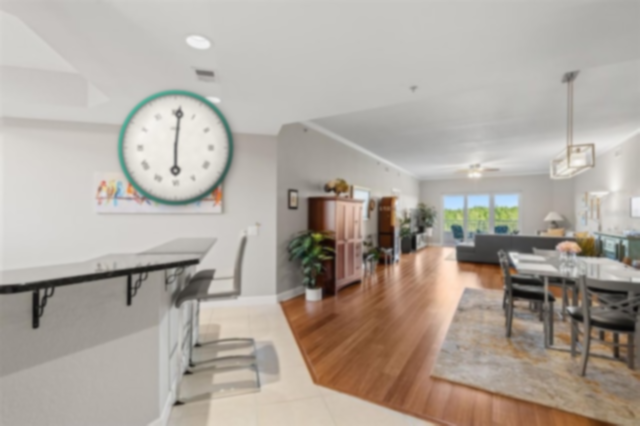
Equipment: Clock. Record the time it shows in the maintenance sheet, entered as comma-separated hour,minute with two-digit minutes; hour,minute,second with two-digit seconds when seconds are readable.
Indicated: 6,01
